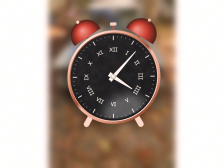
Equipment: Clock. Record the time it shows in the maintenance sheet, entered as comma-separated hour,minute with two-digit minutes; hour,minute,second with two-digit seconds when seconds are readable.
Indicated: 4,07
